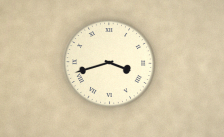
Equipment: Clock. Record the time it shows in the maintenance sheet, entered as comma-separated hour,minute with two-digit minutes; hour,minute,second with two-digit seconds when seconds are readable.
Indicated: 3,42
